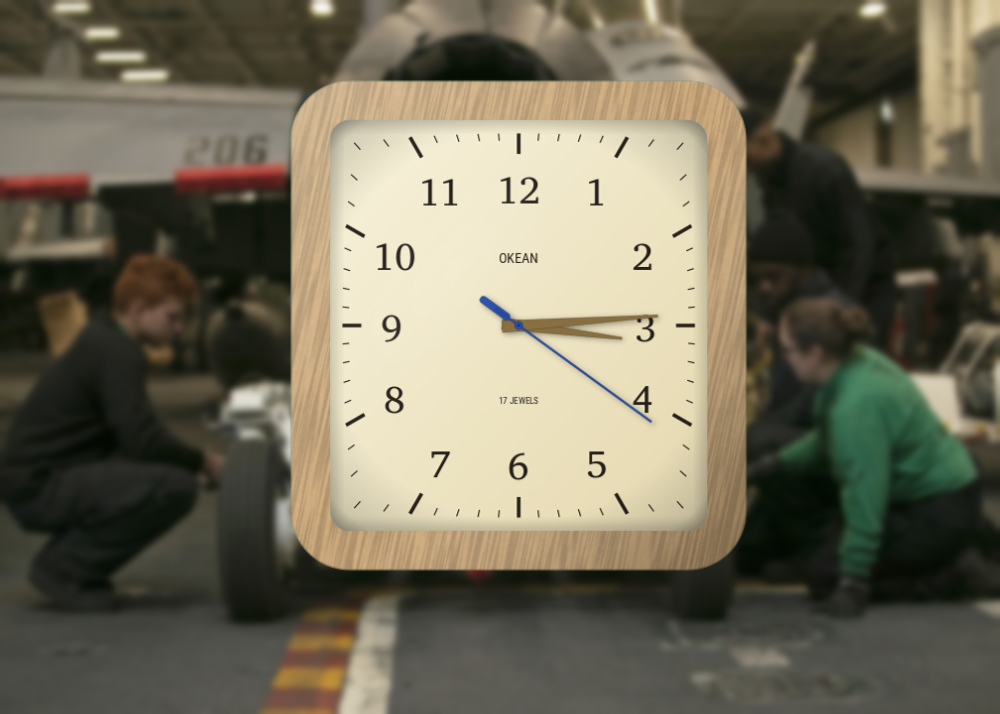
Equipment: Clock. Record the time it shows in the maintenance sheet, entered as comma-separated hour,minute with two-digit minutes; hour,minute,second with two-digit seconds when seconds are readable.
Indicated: 3,14,21
